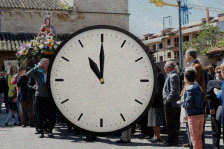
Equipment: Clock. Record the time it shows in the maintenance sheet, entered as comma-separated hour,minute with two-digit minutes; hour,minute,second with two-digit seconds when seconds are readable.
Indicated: 11,00
